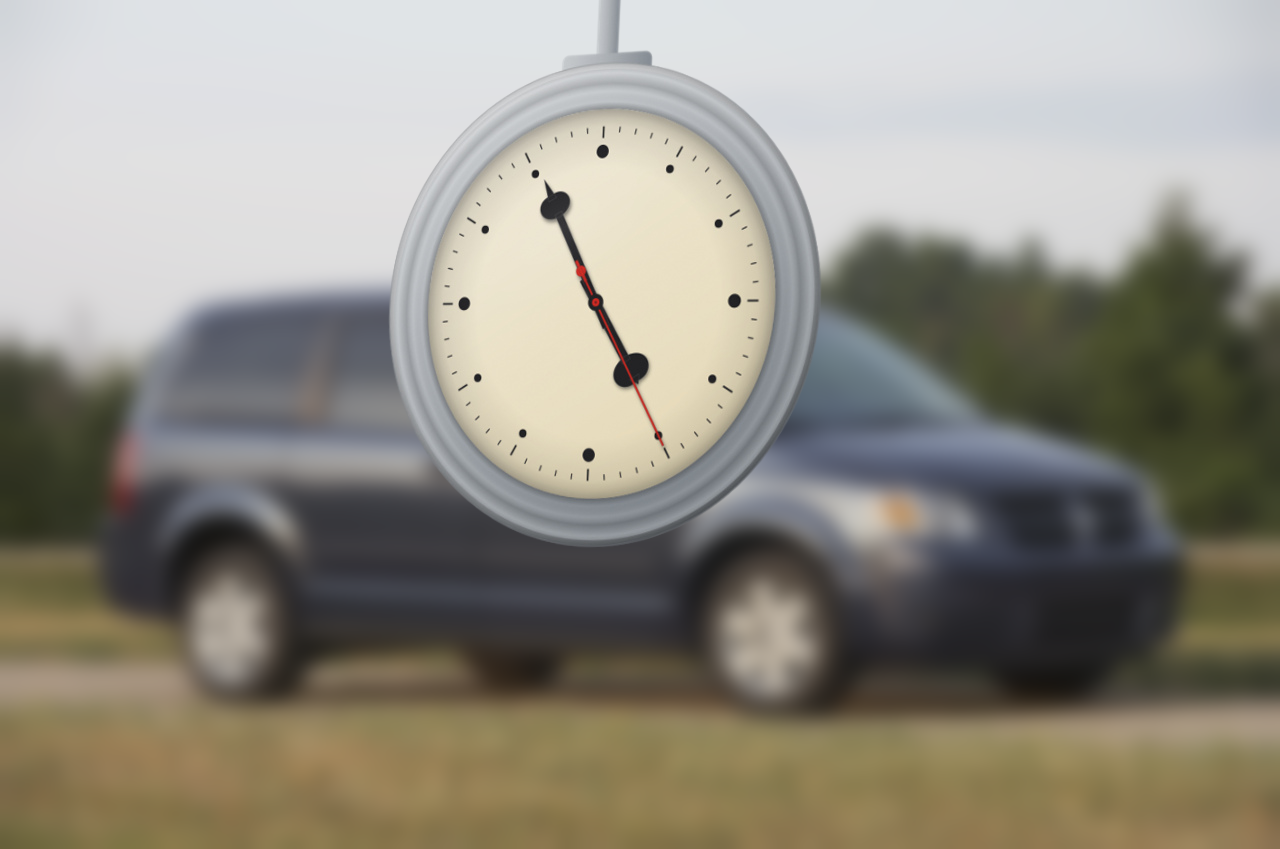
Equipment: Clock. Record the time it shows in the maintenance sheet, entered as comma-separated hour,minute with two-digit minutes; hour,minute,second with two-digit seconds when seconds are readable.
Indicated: 4,55,25
